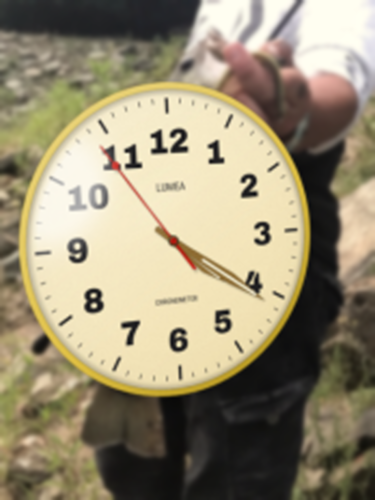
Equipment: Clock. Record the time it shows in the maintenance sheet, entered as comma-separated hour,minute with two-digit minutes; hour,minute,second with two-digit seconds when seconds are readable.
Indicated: 4,20,54
